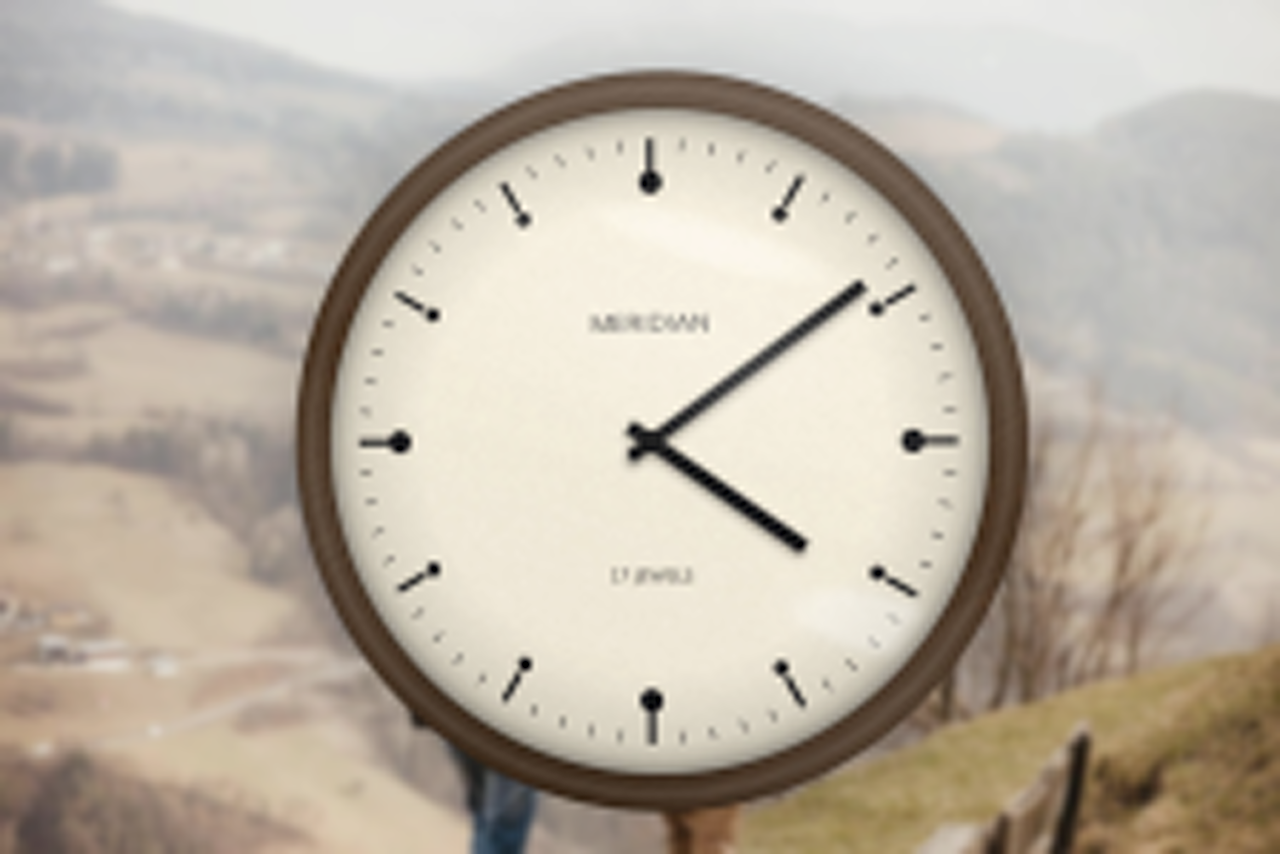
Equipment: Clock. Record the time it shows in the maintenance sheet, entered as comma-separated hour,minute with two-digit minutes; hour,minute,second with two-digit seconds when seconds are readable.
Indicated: 4,09
